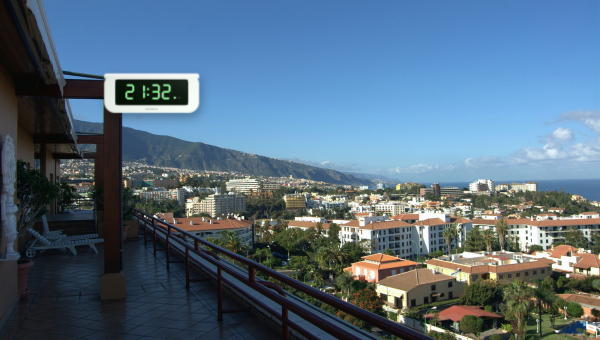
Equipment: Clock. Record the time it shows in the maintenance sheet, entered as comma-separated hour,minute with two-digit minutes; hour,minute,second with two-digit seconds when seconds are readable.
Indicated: 21,32
